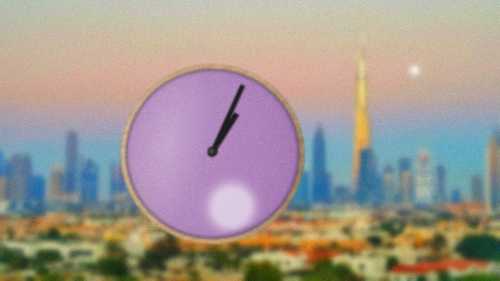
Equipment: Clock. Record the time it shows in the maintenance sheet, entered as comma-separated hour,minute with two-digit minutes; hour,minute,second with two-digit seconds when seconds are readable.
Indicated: 1,04
